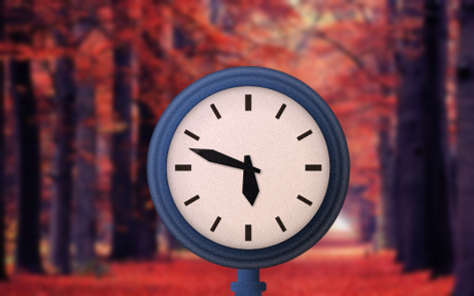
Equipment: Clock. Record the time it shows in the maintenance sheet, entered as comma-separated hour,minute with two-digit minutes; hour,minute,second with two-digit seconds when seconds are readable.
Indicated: 5,48
